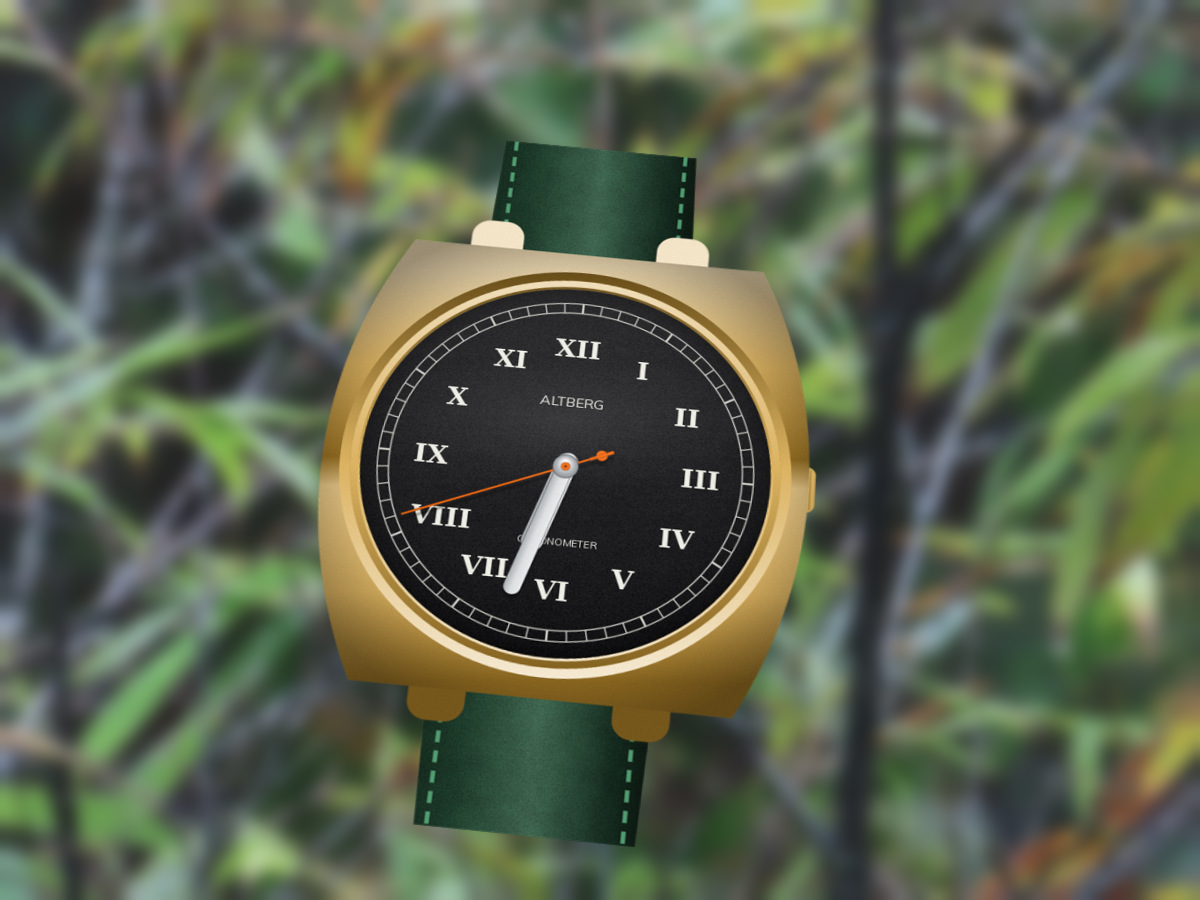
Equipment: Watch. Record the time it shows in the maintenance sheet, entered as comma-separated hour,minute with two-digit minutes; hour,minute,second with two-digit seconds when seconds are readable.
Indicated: 6,32,41
